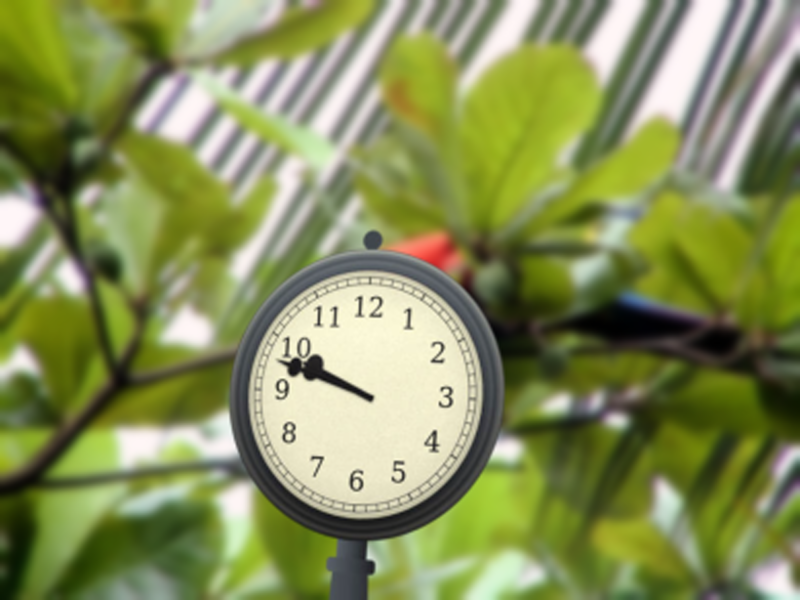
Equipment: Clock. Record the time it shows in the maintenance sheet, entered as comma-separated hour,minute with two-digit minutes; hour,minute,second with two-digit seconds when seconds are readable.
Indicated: 9,48
